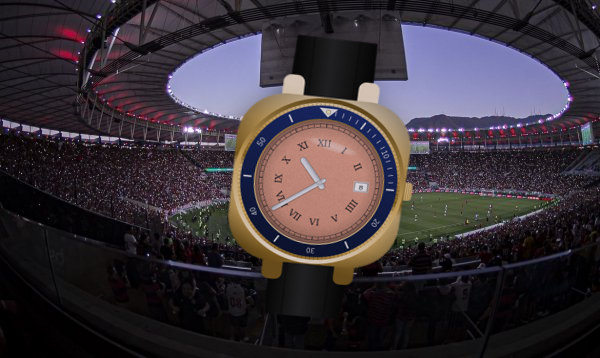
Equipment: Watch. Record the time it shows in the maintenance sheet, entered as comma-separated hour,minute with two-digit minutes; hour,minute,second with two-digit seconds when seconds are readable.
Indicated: 10,39
